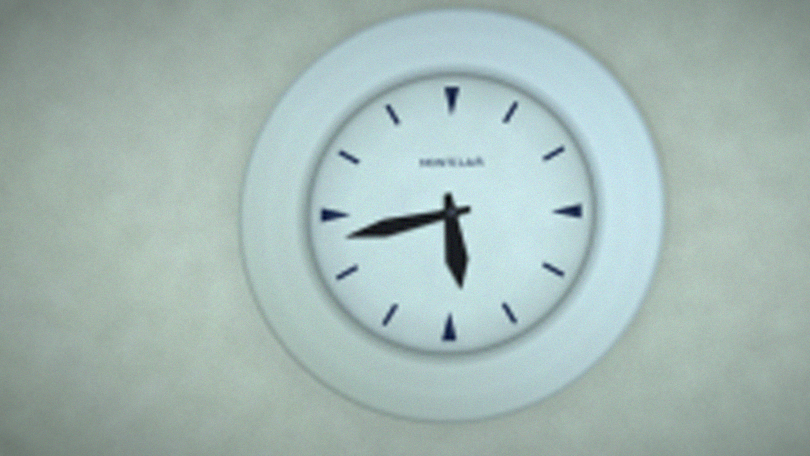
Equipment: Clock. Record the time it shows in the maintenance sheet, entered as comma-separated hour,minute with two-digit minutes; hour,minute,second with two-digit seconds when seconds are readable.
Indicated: 5,43
